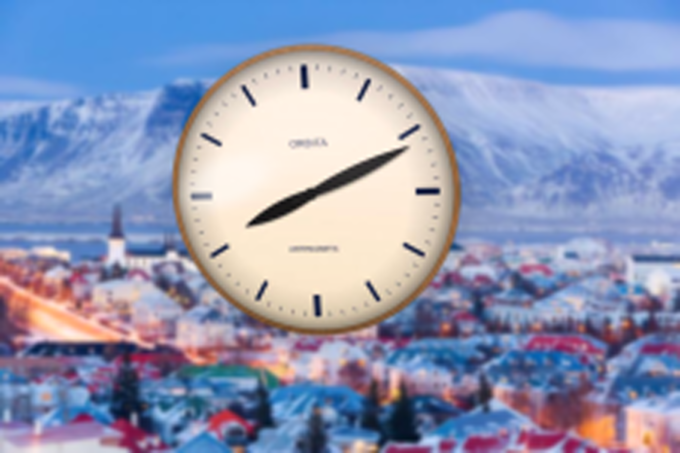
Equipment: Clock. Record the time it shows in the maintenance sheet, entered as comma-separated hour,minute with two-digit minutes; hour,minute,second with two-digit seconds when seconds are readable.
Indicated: 8,11
